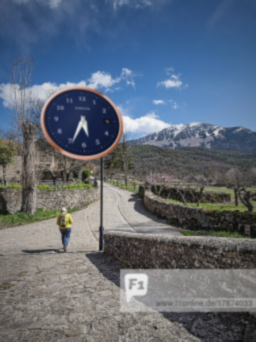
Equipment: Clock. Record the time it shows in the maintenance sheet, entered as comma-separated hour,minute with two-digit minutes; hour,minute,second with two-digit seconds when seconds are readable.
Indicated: 5,34
